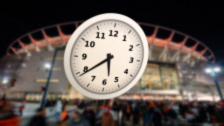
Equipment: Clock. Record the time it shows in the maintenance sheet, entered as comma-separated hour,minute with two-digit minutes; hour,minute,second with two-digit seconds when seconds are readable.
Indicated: 5,39
